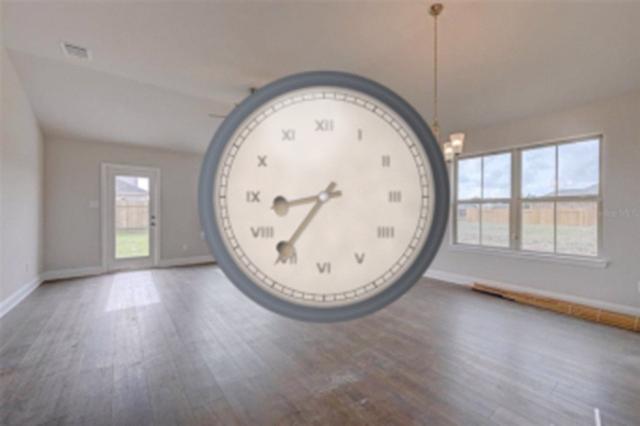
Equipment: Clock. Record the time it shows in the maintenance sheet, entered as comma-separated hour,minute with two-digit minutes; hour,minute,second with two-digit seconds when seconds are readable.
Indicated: 8,36
